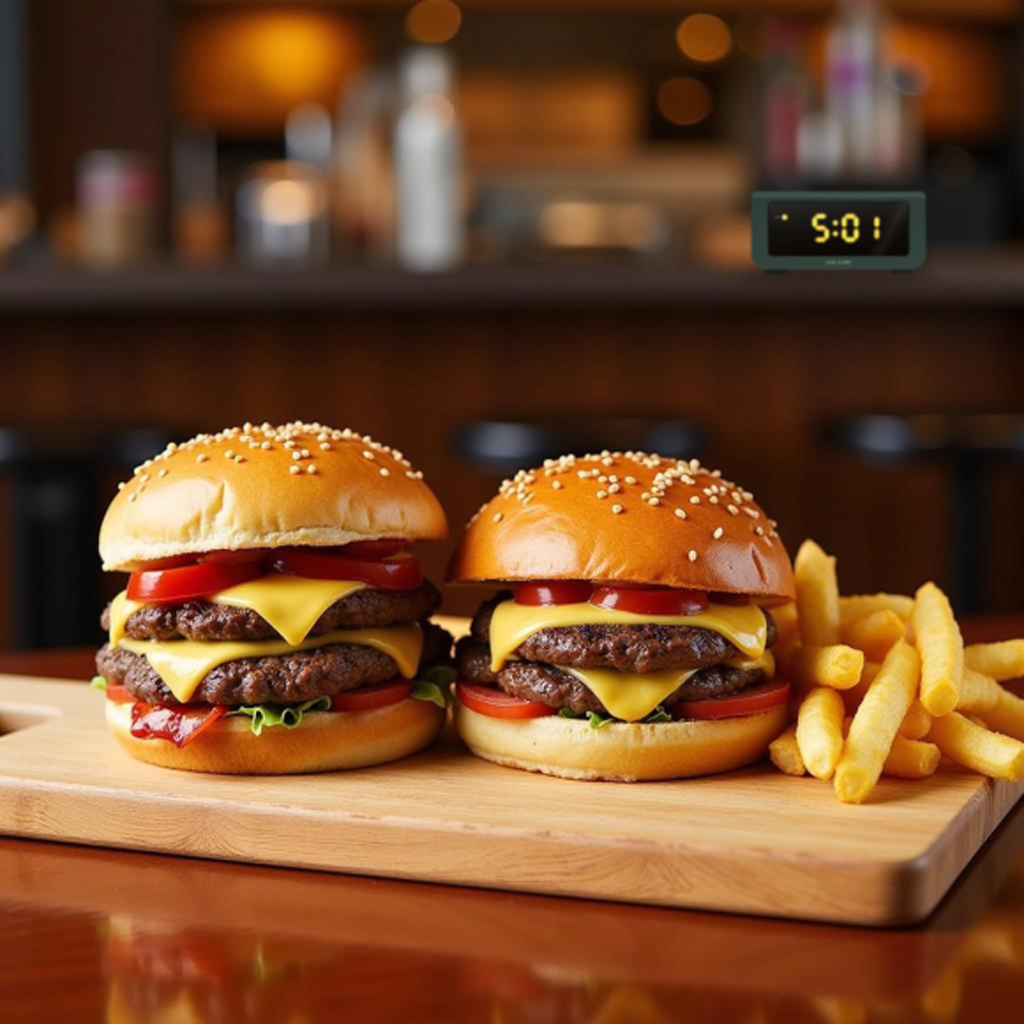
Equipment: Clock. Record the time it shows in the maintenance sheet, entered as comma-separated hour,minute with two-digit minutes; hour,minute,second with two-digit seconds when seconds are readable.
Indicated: 5,01
